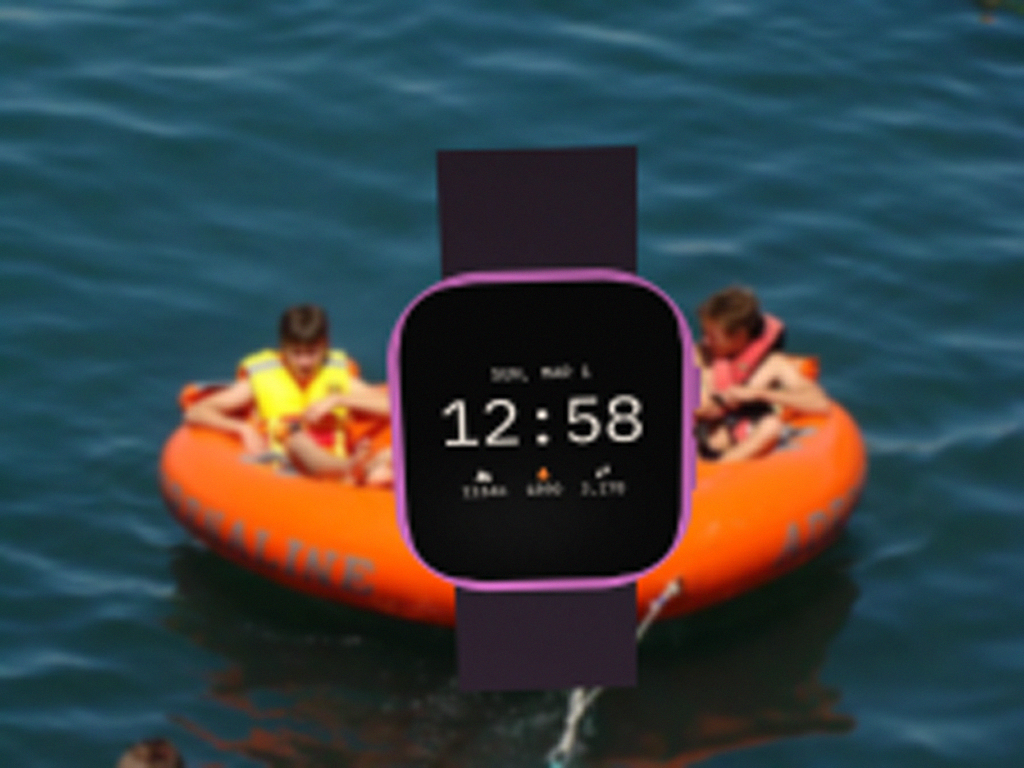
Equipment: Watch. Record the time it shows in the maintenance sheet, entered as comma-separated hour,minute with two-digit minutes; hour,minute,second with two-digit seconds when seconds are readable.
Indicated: 12,58
